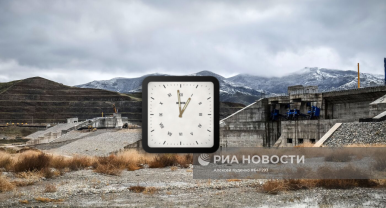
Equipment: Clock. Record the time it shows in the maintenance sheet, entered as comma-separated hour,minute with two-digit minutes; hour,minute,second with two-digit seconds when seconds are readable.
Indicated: 12,59
